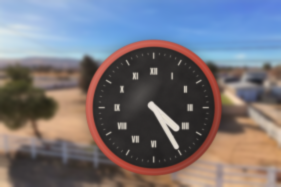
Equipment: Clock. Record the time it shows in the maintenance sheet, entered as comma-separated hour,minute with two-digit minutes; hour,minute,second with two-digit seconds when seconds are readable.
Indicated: 4,25
